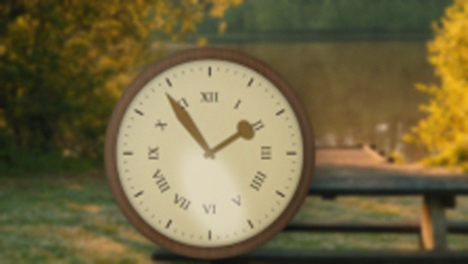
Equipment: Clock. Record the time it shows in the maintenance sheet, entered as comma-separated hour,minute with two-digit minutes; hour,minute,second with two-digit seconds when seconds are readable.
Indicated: 1,54
